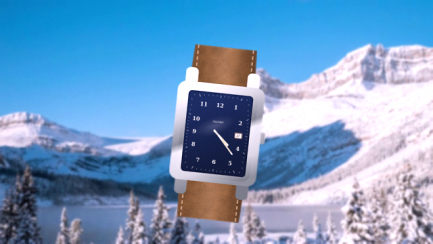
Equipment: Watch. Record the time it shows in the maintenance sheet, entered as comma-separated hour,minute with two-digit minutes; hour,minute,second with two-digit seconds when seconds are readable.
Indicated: 4,23
